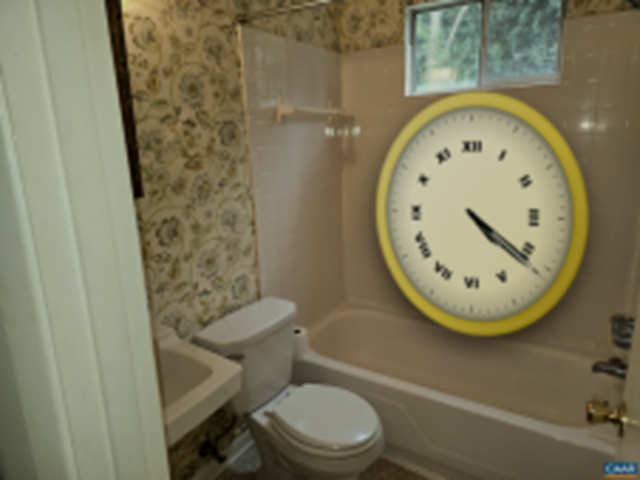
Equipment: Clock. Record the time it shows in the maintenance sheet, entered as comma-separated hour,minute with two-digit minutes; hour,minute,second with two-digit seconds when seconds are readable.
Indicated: 4,21
